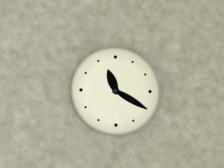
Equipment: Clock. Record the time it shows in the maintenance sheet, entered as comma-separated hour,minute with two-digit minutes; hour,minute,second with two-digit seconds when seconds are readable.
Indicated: 11,20
